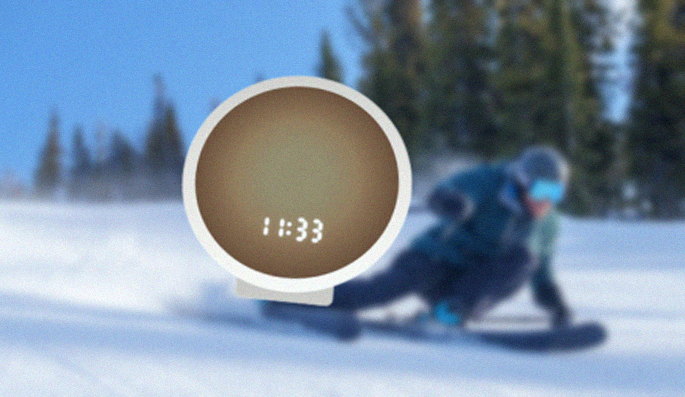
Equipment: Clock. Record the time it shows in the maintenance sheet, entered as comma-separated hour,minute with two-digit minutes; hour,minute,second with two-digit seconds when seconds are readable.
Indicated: 11,33
